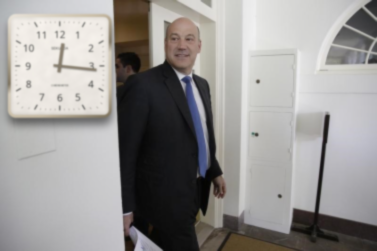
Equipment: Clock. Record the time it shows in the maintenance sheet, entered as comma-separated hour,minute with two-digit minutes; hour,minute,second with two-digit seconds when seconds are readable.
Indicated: 12,16
